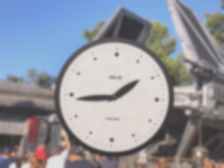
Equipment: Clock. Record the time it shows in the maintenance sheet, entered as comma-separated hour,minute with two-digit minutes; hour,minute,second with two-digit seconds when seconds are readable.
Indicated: 1,44
